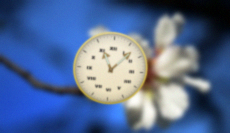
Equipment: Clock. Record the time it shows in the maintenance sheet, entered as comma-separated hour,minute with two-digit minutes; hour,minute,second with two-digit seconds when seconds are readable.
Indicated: 11,07
